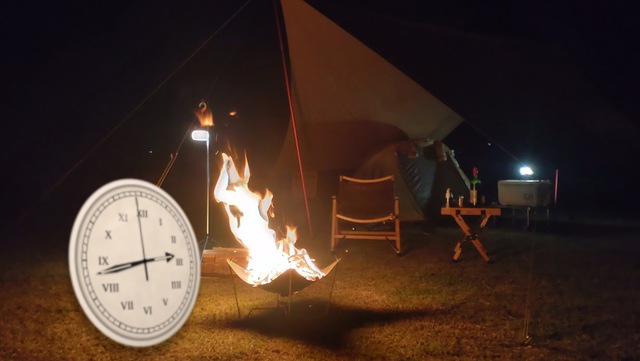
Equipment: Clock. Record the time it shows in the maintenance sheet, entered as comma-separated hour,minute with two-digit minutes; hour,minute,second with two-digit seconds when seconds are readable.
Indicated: 2,42,59
